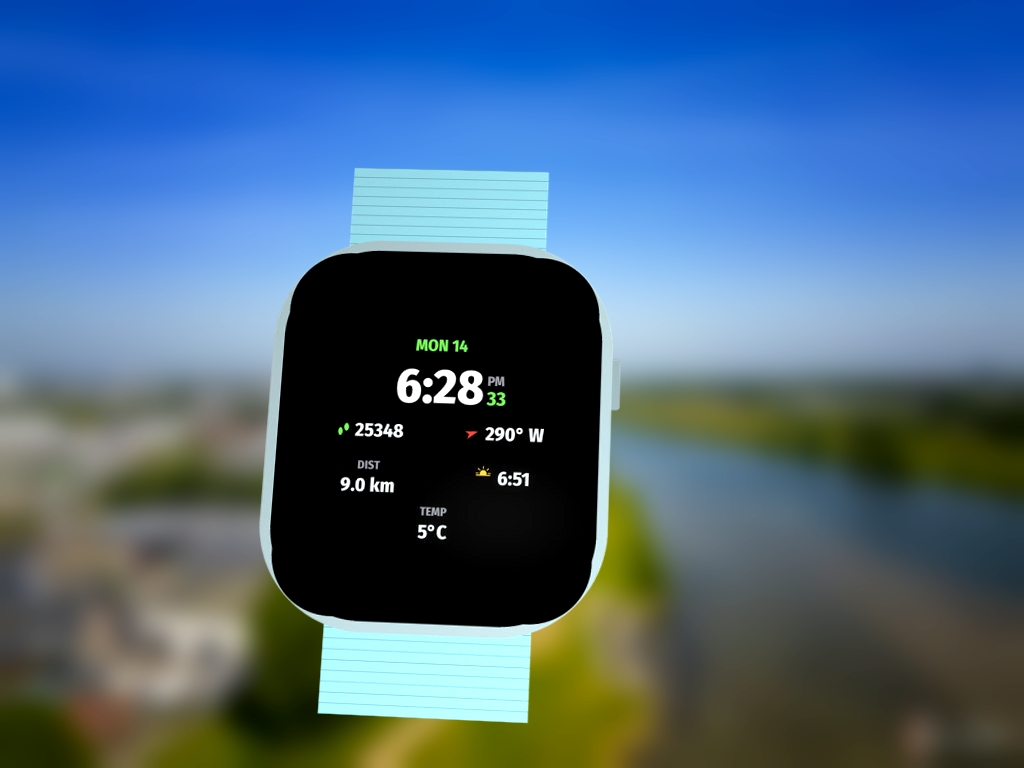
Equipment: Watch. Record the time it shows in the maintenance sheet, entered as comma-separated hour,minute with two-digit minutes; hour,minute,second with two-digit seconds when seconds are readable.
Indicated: 6,28,33
